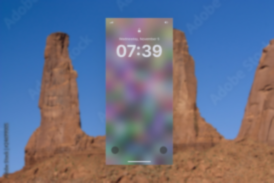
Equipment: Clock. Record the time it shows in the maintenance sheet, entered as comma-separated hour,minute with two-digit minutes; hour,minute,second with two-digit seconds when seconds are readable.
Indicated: 7,39
